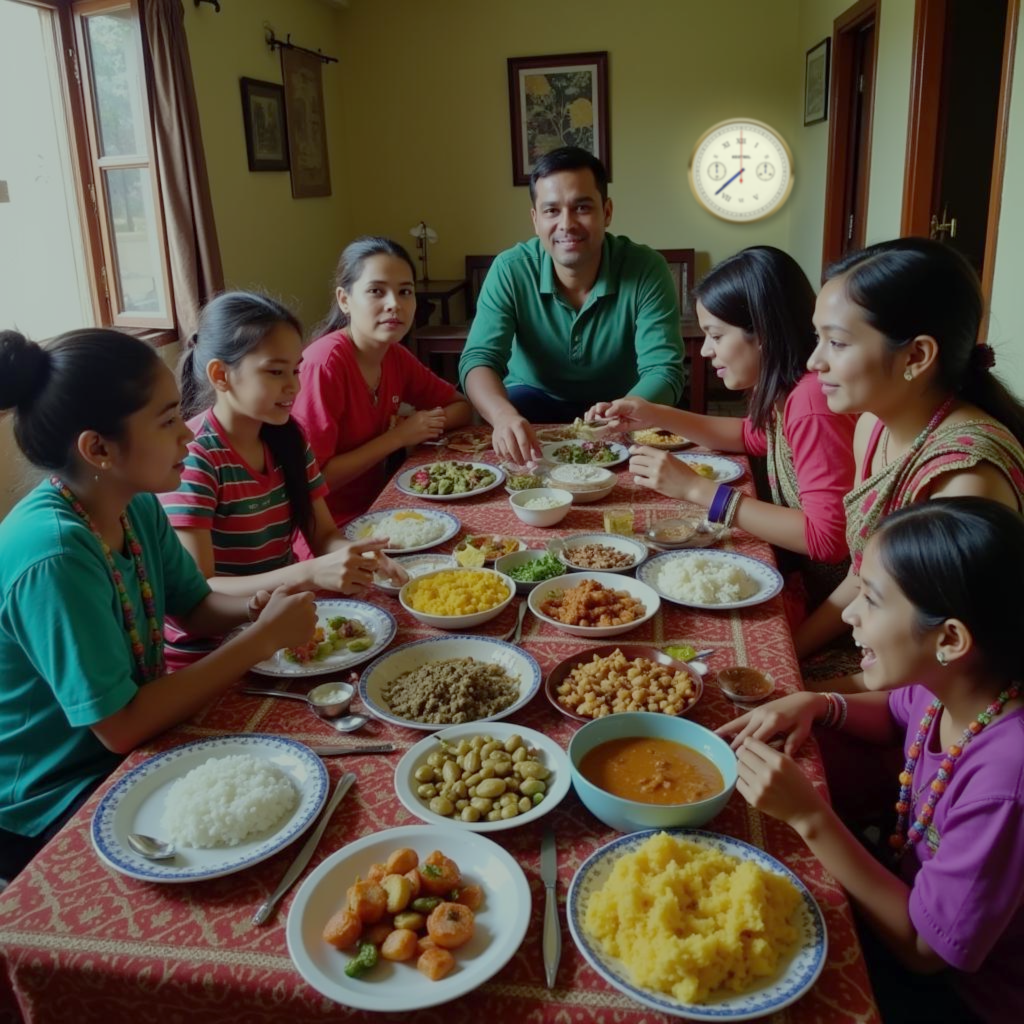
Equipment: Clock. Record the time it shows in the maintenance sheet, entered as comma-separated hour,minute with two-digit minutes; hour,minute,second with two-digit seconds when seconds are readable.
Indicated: 7,38
